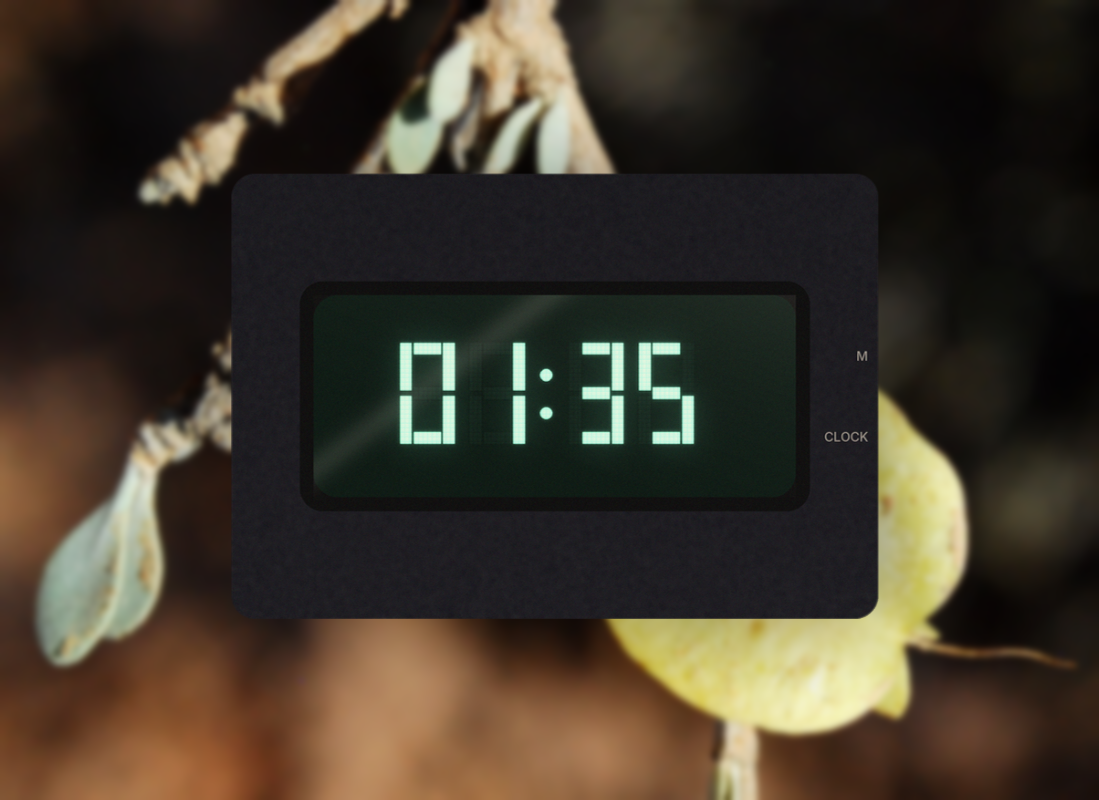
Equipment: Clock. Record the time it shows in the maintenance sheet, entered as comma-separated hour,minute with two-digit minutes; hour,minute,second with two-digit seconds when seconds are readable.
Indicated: 1,35
